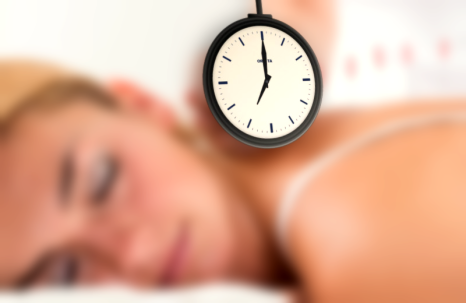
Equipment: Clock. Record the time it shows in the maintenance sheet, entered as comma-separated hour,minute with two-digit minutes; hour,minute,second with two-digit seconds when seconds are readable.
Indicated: 7,00
